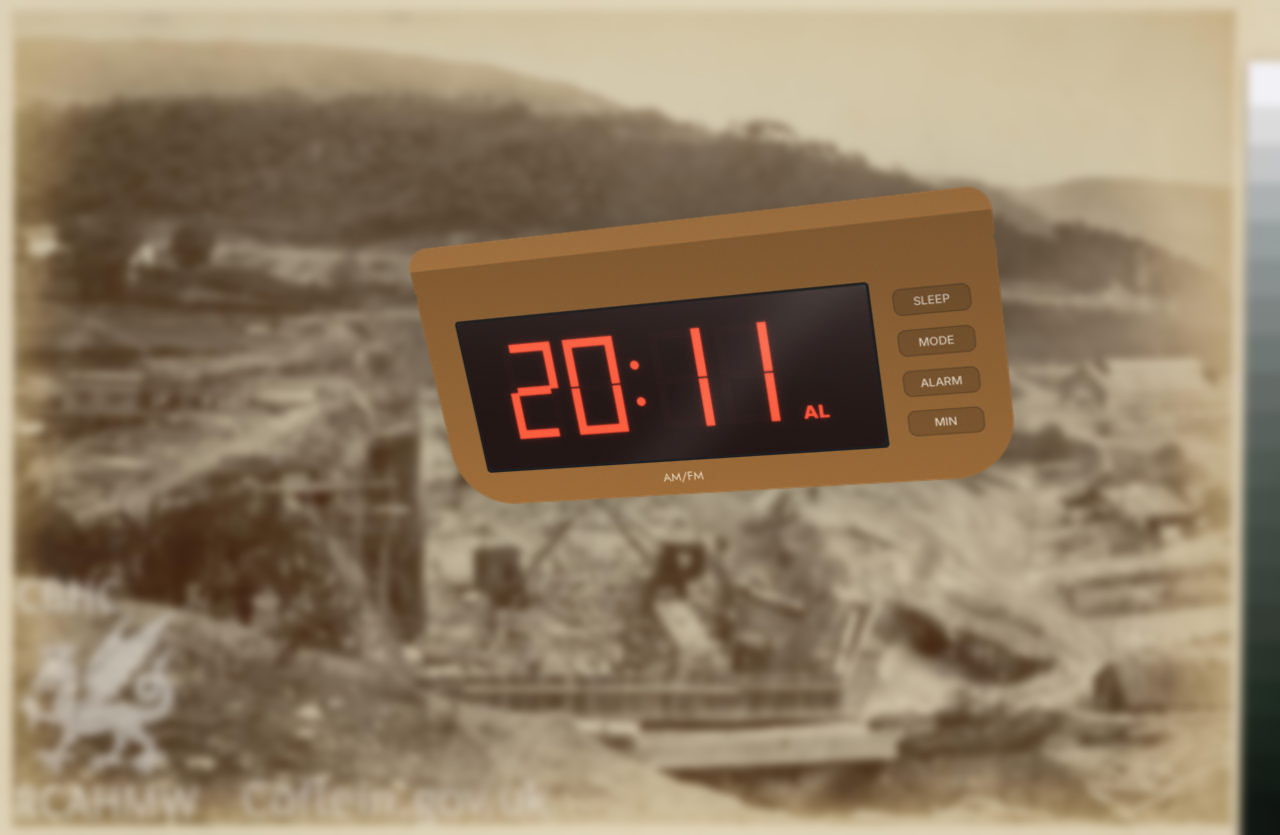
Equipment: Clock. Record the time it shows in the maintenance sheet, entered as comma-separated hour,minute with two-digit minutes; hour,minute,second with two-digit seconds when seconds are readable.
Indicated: 20,11
